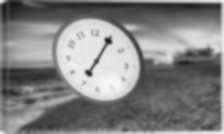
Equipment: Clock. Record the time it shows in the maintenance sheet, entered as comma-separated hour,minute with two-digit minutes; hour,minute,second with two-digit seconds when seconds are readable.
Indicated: 7,05
